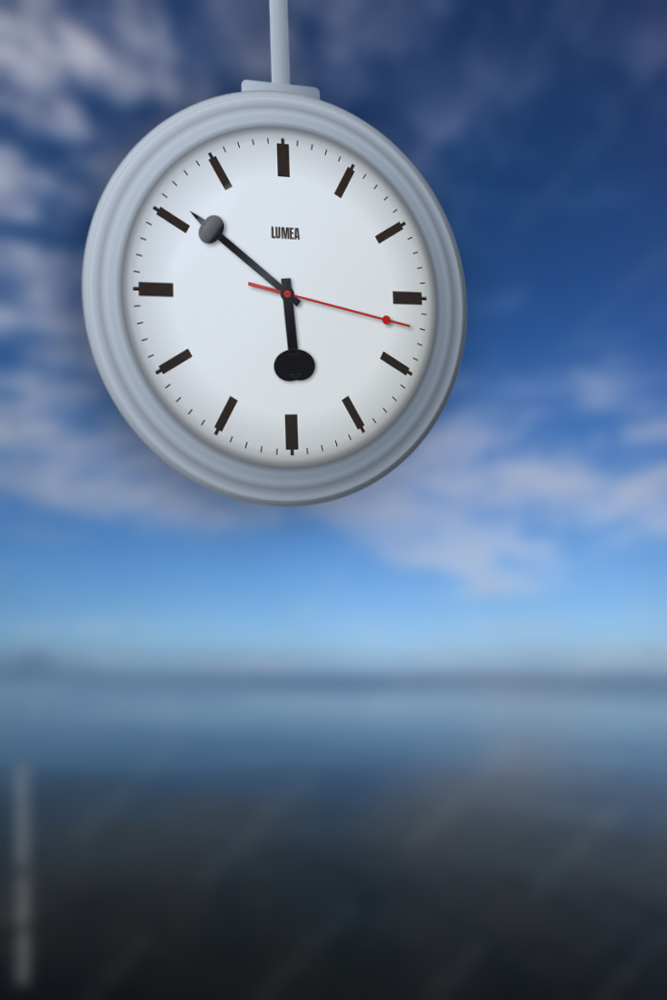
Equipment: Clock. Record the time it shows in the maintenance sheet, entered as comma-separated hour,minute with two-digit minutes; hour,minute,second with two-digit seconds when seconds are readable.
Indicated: 5,51,17
